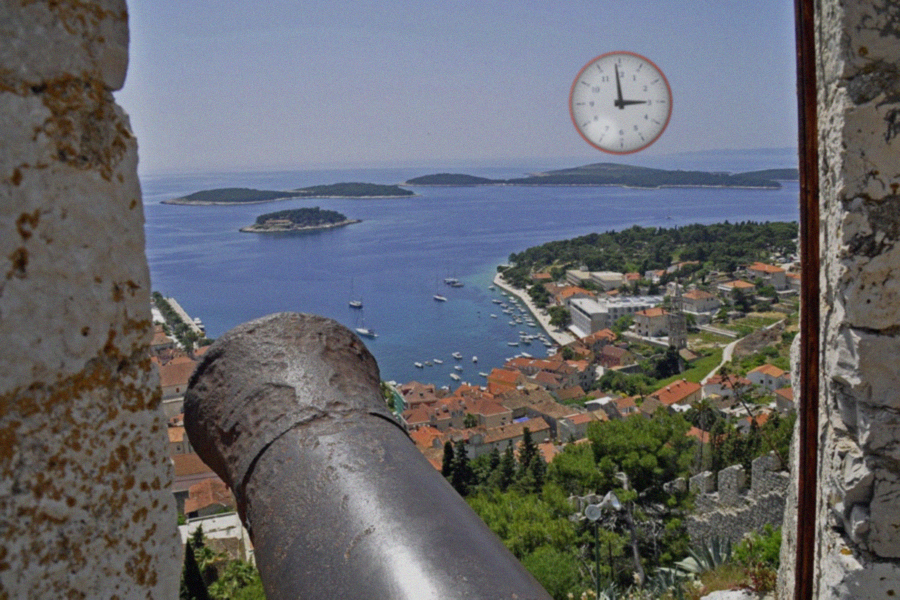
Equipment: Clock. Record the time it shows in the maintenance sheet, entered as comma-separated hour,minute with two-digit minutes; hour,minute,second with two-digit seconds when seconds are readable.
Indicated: 2,59
